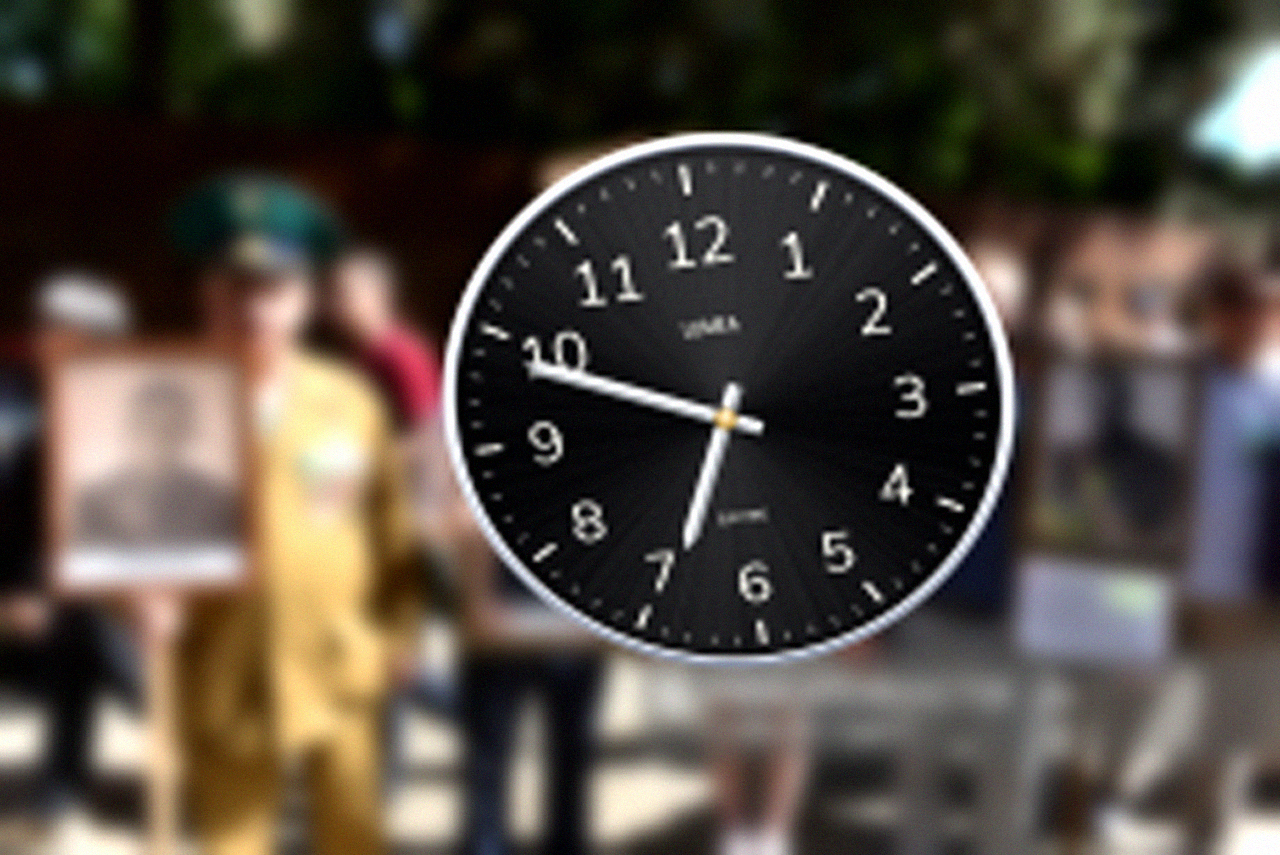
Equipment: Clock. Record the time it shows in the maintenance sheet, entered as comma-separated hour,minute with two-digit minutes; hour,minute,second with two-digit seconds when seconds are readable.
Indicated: 6,49
